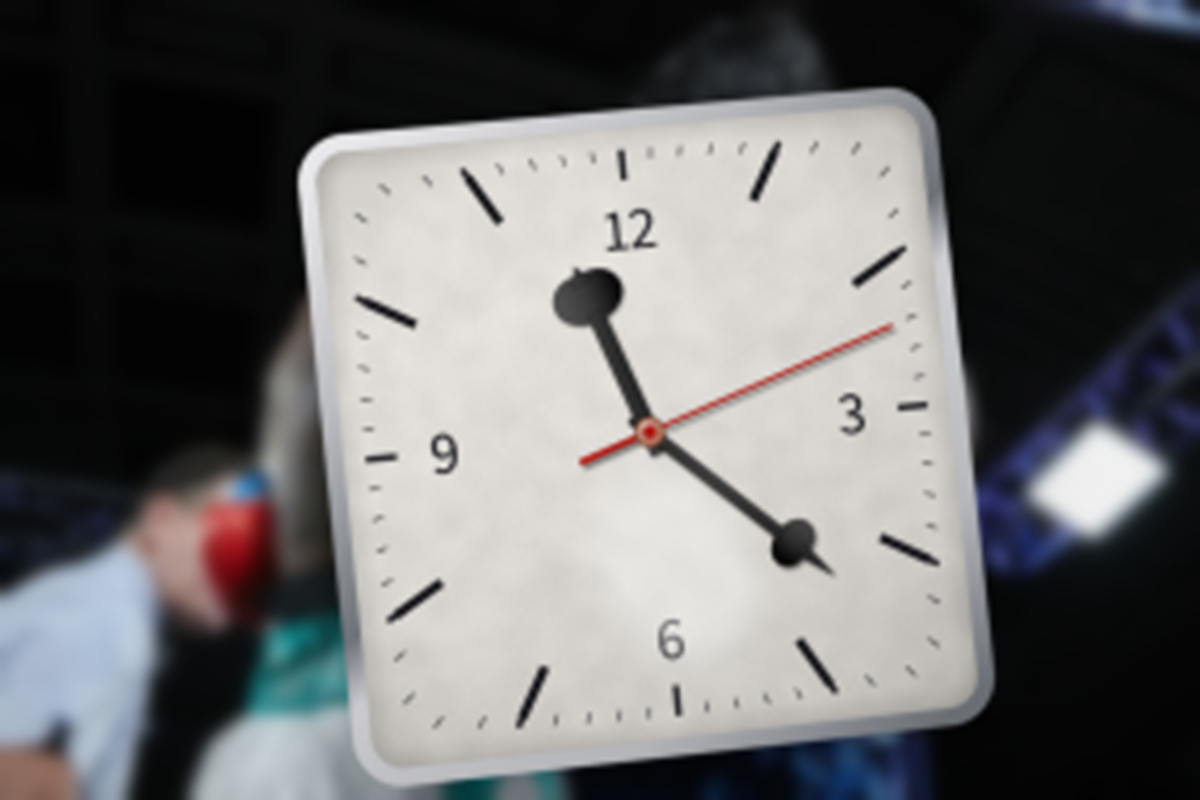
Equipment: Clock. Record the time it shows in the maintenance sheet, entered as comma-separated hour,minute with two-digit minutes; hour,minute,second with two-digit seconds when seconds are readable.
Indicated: 11,22,12
